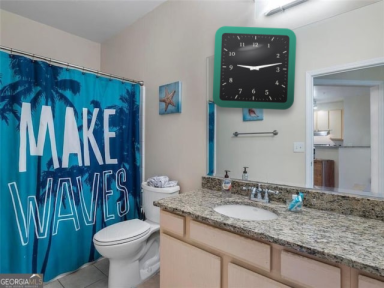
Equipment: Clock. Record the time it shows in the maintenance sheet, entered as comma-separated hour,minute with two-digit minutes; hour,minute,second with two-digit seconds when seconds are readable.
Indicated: 9,13
